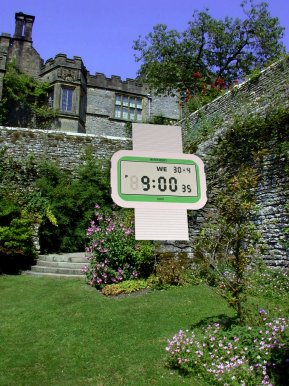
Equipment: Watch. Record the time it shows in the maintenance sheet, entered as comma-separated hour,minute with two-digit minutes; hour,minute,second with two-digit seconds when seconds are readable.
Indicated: 9,00,35
